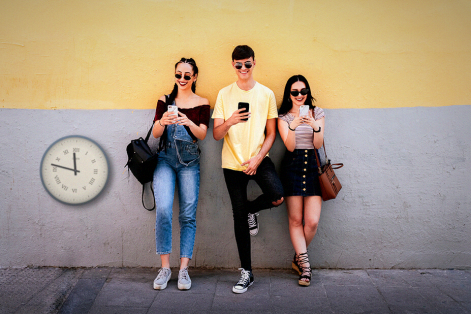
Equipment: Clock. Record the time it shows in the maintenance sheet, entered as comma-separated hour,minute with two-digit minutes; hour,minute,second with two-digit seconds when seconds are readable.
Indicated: 11,47
